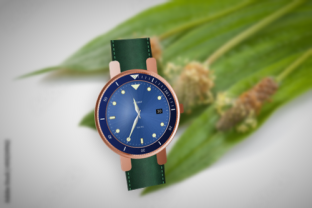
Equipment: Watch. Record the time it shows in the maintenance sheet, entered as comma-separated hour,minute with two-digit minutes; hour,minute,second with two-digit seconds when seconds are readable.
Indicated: 11,35
